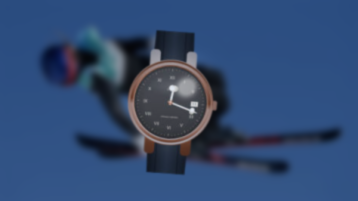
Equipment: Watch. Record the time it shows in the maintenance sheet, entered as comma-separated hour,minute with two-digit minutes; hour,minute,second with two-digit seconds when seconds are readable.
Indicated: 12,18
